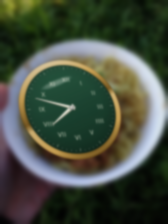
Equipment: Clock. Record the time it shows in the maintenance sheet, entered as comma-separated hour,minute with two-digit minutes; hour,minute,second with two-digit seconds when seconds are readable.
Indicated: 7,48
